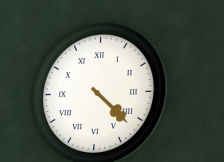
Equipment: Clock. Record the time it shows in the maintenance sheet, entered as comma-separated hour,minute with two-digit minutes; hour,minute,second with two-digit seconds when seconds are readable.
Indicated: 4,22
